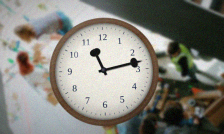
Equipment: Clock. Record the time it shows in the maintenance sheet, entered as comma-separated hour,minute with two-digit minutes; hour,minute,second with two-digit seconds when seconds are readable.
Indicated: 11,13
